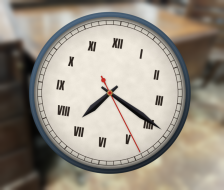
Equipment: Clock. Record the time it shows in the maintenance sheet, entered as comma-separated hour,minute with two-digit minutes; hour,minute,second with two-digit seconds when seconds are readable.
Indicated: 7,19,24
